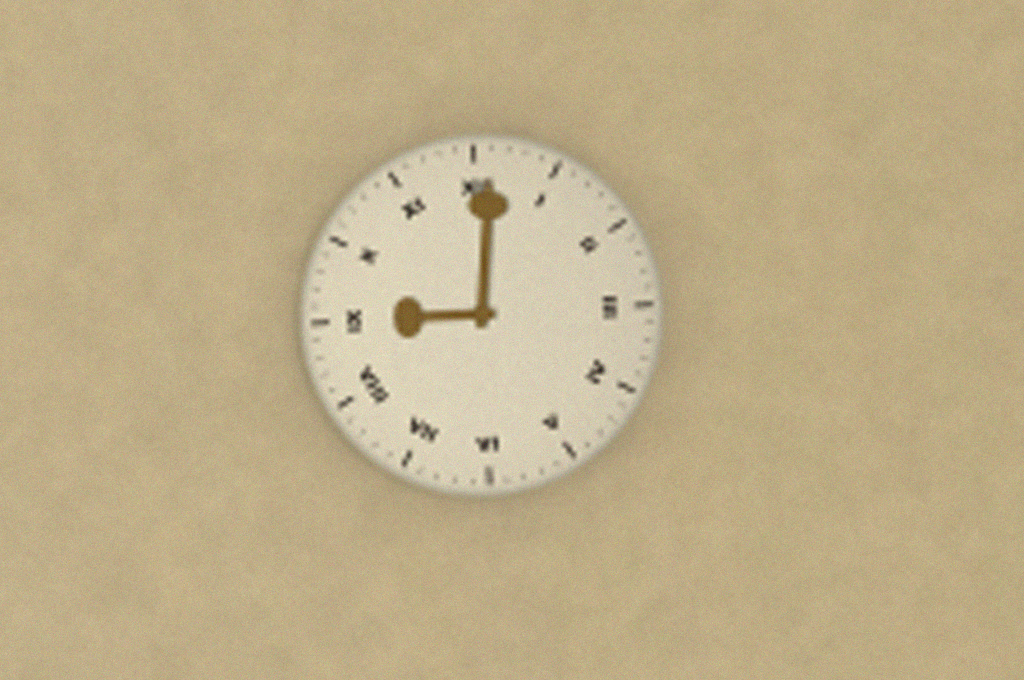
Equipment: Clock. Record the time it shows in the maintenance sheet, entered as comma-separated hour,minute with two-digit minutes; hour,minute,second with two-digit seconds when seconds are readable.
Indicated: 9,01
